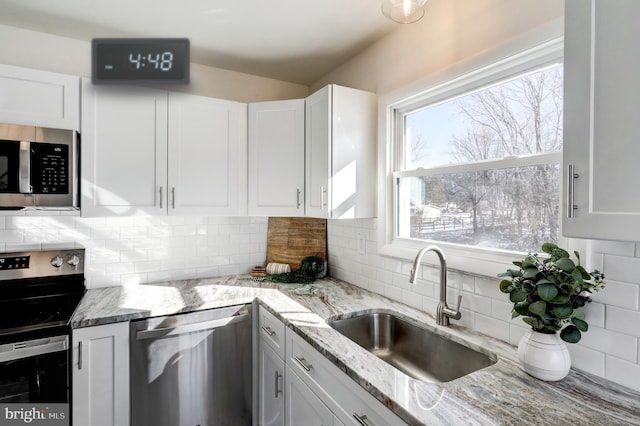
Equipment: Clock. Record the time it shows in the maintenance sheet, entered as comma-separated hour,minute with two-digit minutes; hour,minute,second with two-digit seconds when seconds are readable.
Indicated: 4,48
